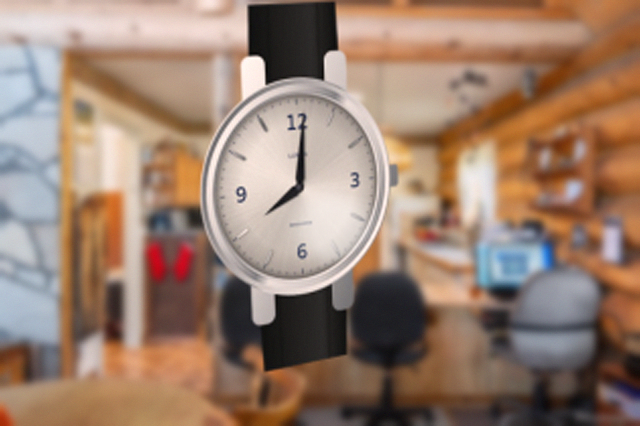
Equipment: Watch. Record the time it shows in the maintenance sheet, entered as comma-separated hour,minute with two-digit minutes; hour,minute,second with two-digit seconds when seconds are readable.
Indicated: 8,01
